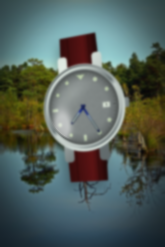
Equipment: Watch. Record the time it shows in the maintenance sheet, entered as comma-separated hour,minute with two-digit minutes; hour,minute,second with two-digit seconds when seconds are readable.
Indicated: 7,25
